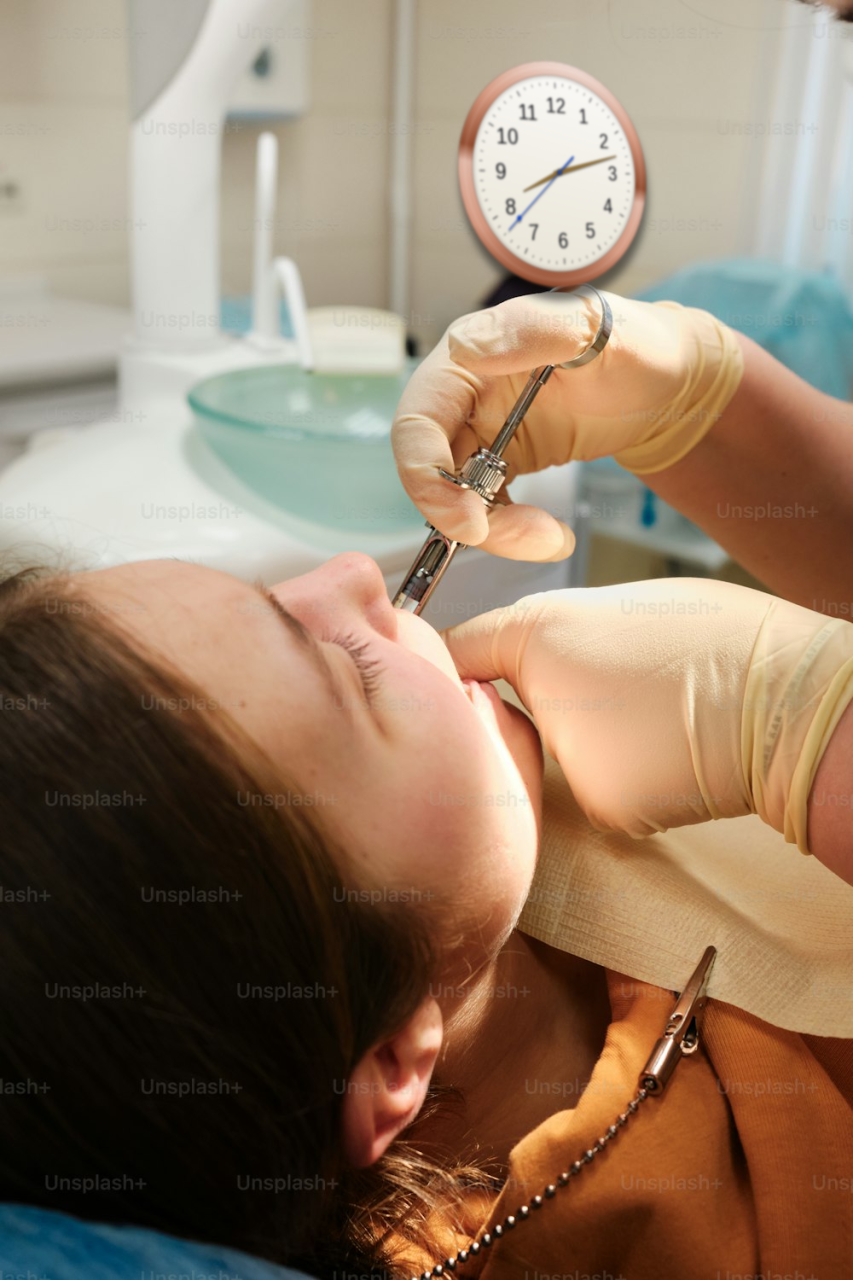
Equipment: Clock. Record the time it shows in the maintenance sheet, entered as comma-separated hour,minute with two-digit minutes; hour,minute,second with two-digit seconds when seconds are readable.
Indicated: 8,12,38
